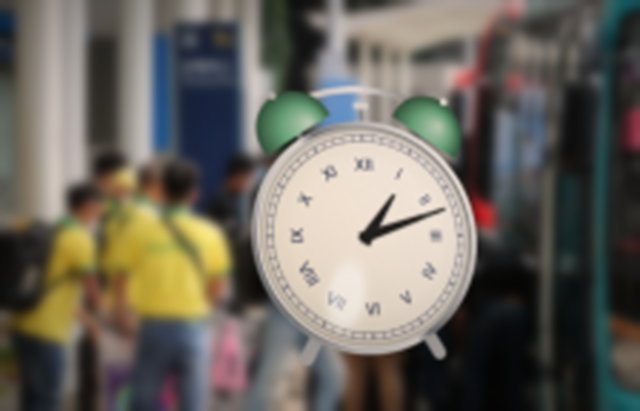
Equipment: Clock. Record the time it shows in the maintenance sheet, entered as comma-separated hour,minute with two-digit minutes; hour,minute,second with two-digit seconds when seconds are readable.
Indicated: 1,12
